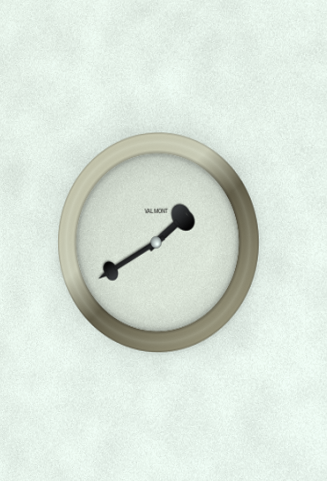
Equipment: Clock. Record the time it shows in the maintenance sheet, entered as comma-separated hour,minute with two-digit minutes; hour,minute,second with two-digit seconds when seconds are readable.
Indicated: 1,40
